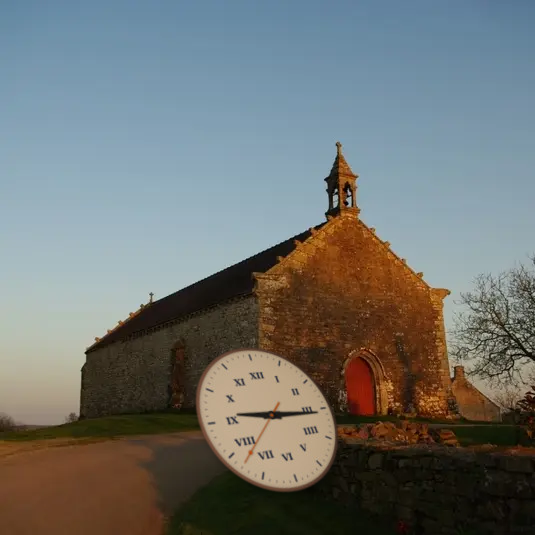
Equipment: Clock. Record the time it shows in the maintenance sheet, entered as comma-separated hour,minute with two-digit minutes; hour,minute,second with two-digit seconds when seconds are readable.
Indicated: 9,15,38
